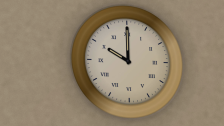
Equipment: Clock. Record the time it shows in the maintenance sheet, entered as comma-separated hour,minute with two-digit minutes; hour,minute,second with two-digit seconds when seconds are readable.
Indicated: 10,00
